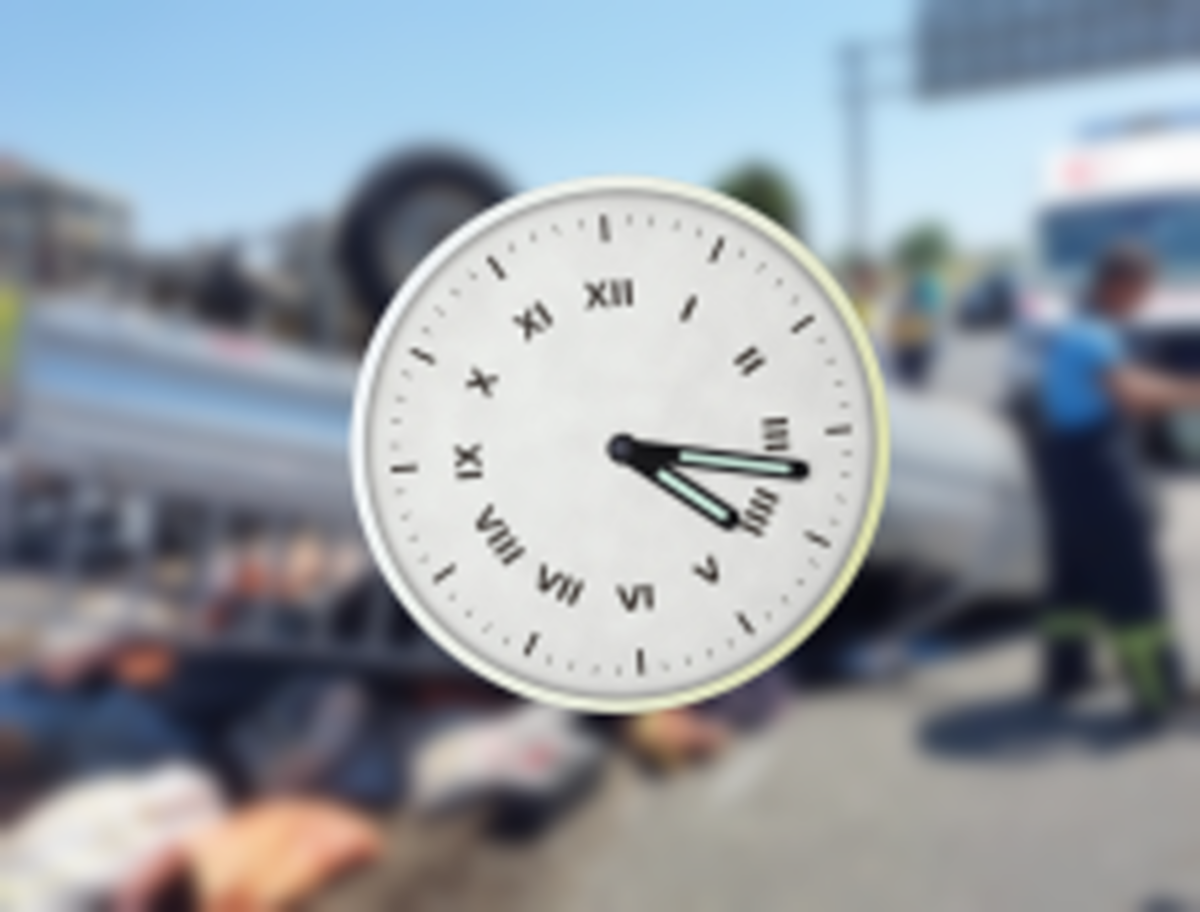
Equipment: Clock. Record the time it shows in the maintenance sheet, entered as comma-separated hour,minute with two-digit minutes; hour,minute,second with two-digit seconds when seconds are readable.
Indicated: 4,17
